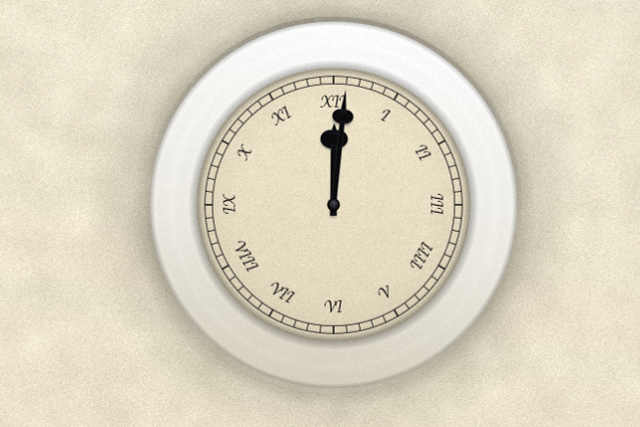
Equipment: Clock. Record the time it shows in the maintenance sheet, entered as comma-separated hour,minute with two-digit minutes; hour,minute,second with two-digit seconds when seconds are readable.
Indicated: 12,01
